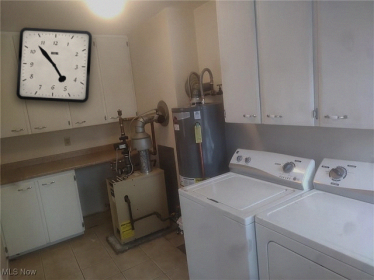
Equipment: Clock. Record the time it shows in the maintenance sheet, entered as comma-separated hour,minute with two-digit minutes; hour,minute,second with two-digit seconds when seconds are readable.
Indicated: 4,53
